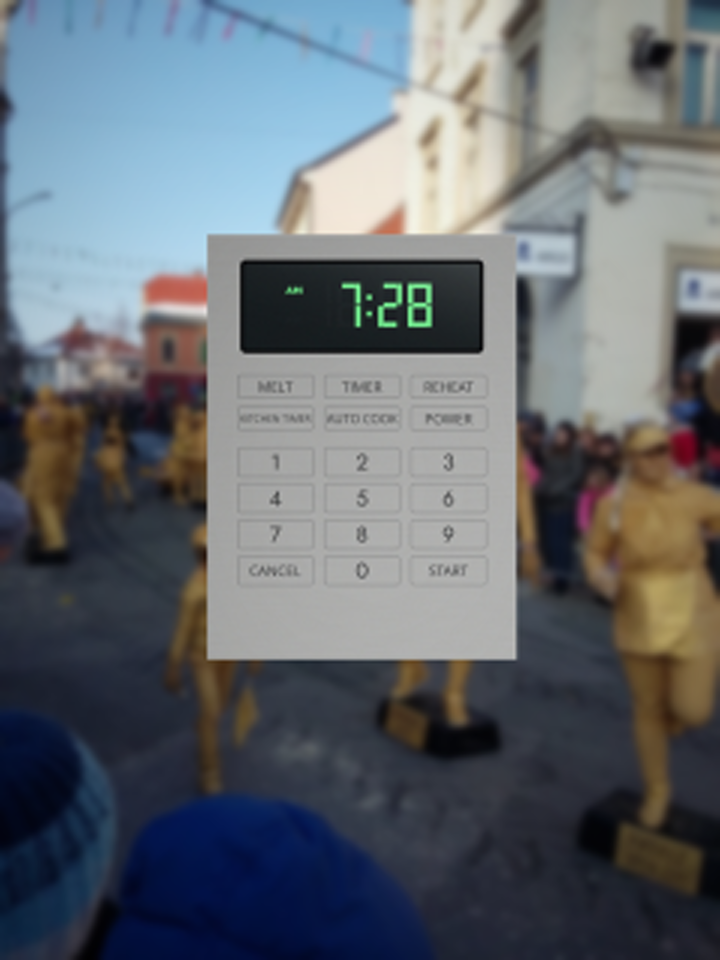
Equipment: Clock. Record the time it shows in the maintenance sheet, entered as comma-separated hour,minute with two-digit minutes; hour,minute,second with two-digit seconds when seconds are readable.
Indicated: 7,28
